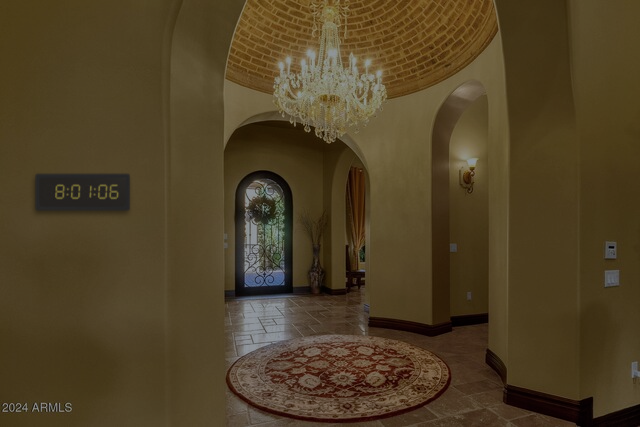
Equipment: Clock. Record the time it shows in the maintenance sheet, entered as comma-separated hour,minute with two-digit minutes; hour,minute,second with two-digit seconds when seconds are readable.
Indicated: 8,01,06
